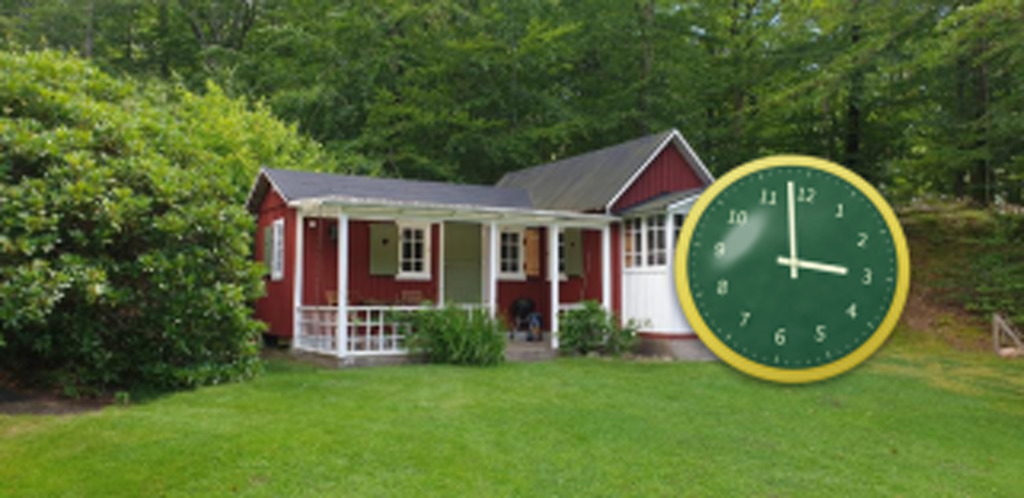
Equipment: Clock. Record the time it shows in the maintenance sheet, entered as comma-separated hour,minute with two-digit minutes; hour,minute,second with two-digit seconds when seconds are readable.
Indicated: 2,58
